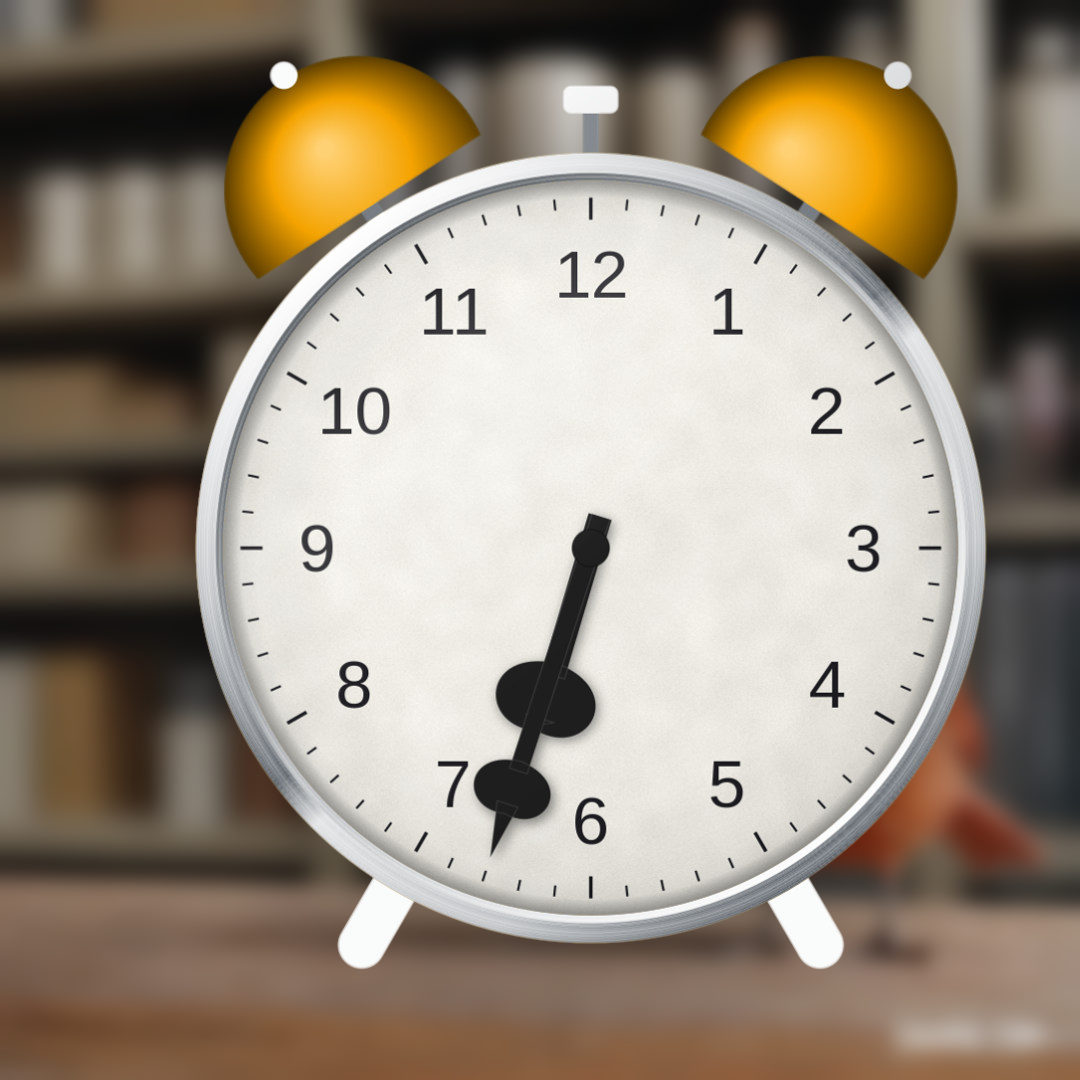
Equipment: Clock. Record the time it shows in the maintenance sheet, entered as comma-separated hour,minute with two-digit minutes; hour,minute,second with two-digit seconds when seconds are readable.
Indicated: 6,33
